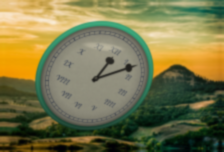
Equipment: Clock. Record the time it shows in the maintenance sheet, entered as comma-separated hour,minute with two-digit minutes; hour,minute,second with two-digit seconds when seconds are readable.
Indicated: 12,07
